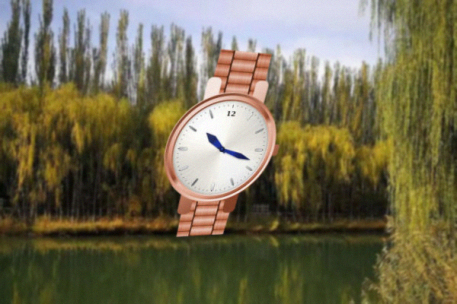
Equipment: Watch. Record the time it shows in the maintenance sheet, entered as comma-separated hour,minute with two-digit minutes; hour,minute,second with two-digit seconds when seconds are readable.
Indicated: 10,18
